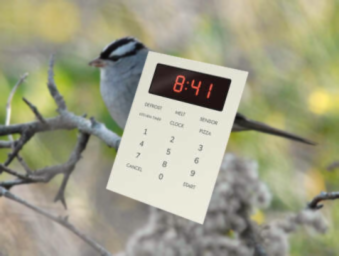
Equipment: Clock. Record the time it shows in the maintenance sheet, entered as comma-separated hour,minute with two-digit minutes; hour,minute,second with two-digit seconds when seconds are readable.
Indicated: 8,41
